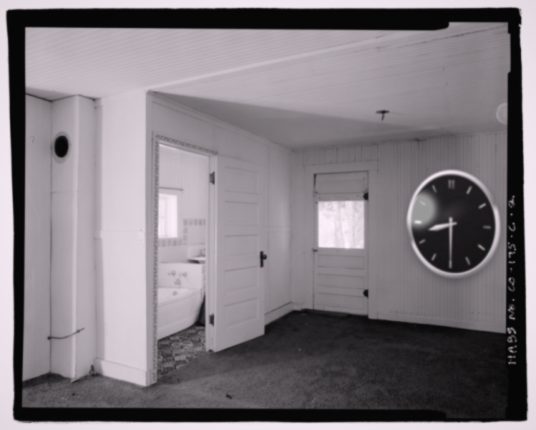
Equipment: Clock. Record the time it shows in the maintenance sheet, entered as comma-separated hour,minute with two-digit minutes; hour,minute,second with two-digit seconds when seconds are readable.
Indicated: 8,30
